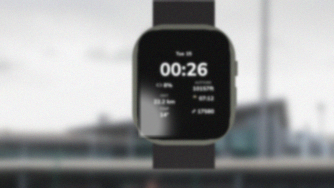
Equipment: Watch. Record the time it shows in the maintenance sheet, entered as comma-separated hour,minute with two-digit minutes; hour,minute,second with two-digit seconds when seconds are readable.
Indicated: 0,26
